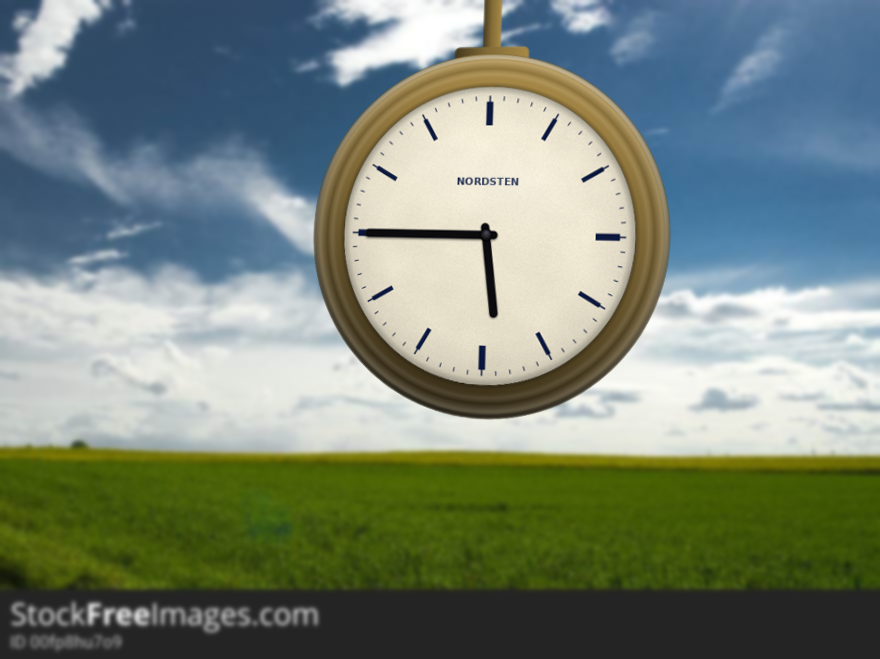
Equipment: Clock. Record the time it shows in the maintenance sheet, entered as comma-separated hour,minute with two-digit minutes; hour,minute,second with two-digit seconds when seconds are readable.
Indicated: 5,45
